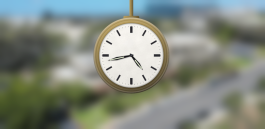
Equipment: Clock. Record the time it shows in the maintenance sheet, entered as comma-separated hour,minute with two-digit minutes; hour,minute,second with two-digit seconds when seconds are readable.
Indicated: 4,43
